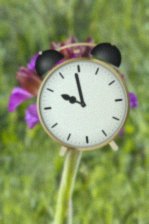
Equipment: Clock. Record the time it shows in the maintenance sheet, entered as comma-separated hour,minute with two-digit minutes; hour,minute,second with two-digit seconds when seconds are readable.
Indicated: 9,59
